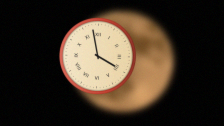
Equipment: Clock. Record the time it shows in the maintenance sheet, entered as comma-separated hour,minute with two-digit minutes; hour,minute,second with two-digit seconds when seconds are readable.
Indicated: 3,58
